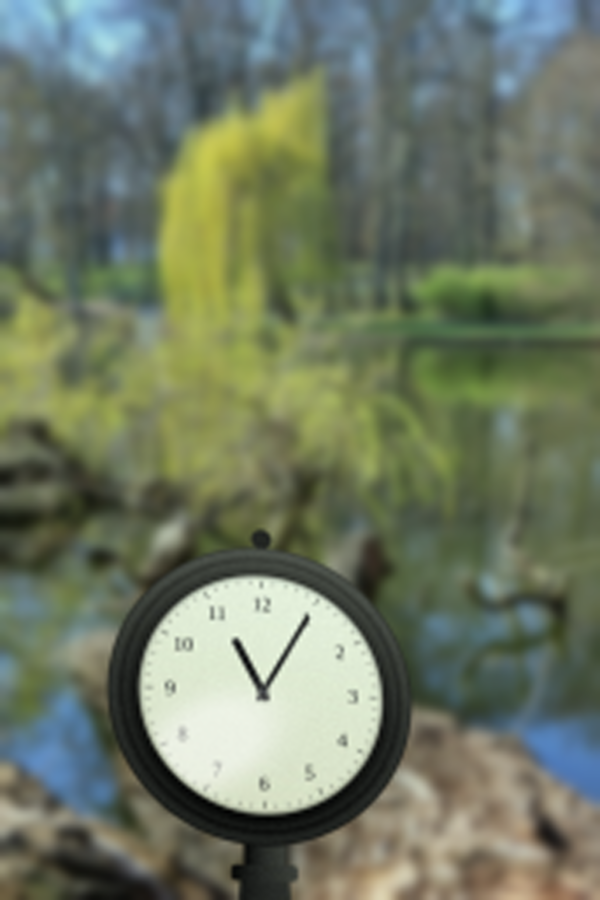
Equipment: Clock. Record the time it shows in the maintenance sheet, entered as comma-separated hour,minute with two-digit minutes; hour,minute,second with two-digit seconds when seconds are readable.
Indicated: 11,05
